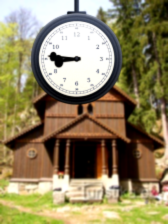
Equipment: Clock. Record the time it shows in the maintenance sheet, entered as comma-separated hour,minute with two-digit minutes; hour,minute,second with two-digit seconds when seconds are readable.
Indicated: 8,46
